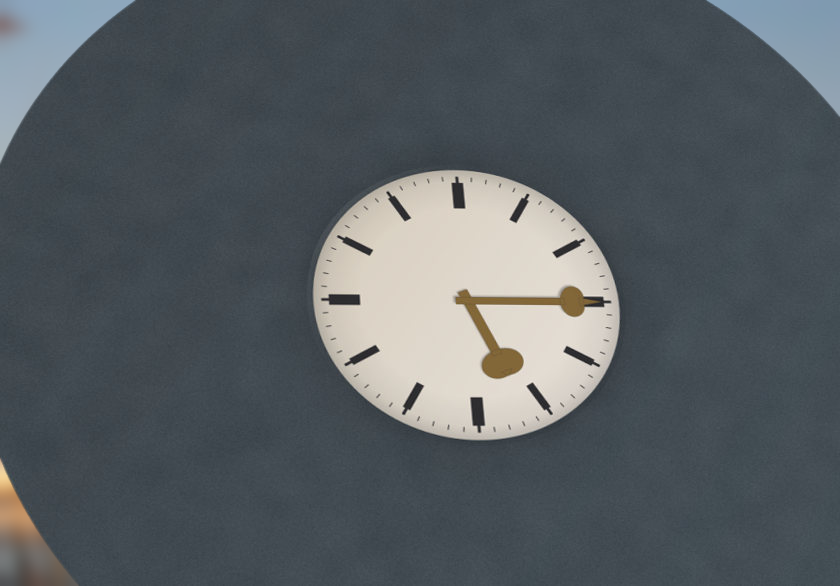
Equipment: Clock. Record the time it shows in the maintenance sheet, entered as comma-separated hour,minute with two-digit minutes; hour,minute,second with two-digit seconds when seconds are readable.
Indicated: 5,15
